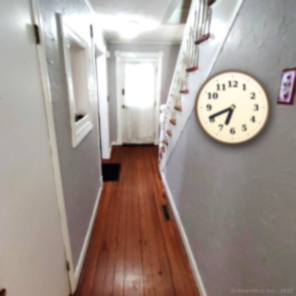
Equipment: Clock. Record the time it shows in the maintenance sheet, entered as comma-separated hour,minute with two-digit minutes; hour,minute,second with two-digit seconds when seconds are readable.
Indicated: 6,41
